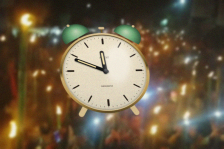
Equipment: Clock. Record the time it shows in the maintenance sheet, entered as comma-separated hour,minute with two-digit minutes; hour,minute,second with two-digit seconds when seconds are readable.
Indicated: 11,49
